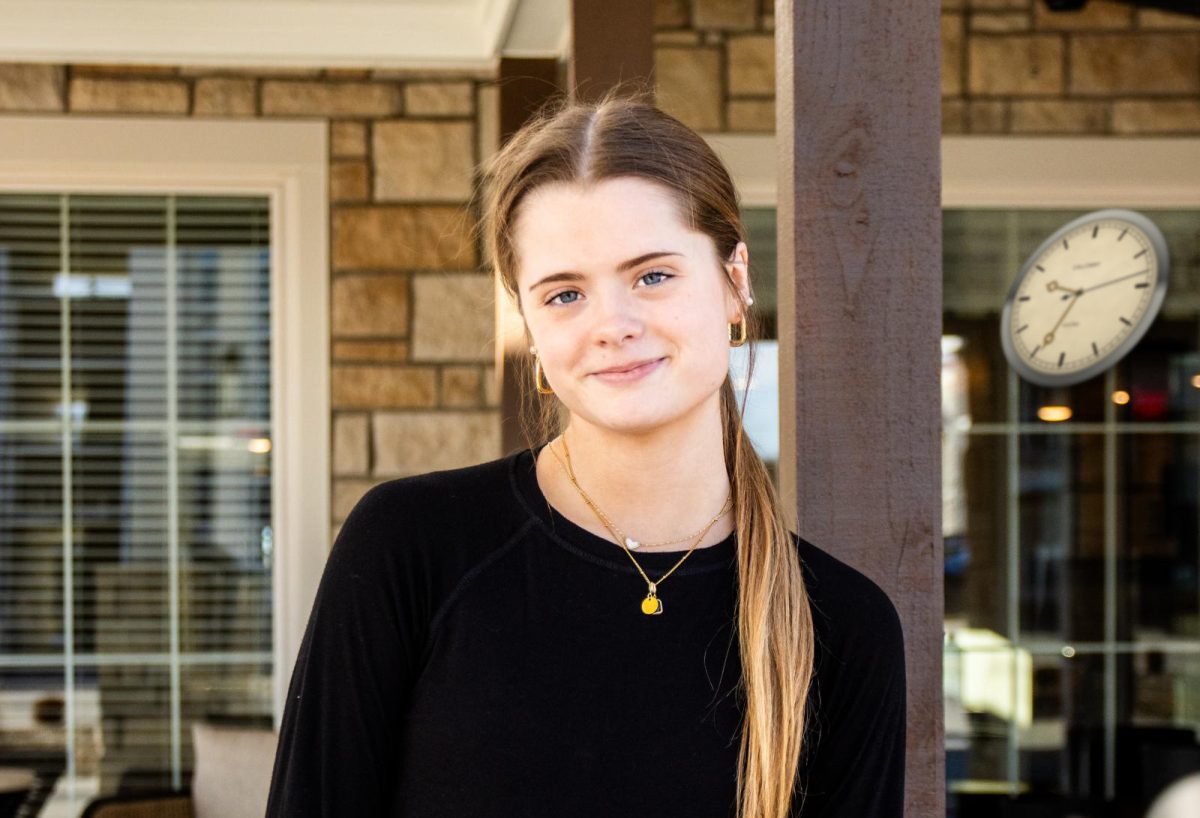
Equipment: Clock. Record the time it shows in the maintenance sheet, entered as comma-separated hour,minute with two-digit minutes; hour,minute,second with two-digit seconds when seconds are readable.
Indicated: 9,34,13
